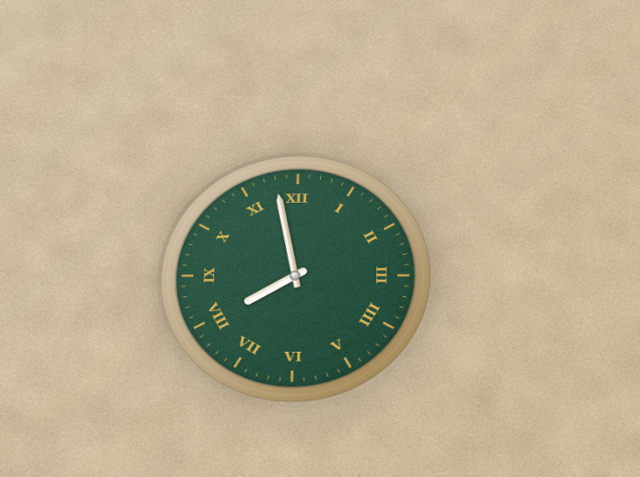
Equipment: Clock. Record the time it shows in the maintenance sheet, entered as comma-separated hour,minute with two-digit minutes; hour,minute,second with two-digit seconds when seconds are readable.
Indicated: 7,58
